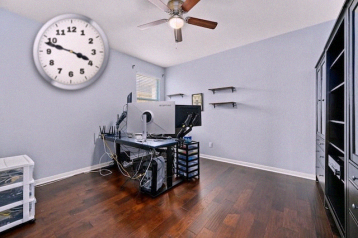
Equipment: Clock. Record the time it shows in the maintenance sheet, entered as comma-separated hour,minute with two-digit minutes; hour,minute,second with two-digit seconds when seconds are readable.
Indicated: 3,48
